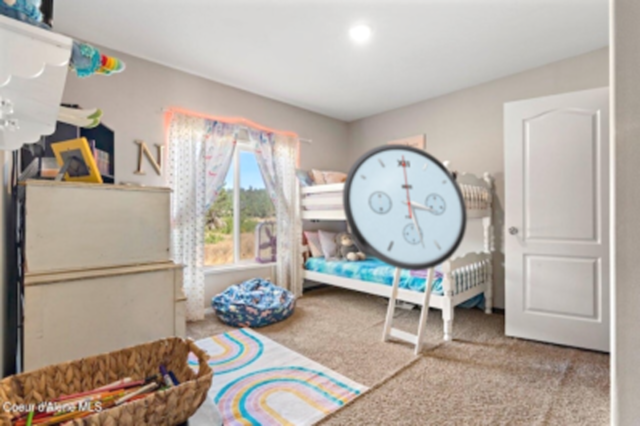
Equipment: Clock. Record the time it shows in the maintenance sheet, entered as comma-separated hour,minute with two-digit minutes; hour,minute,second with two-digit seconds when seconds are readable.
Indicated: 3,28
